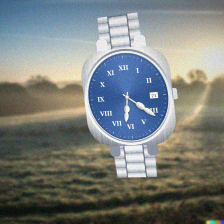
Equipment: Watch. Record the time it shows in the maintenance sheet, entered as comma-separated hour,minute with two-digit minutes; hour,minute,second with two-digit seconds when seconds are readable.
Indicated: 6,21
